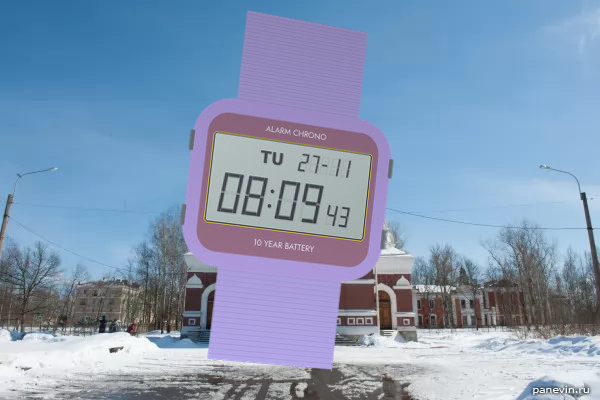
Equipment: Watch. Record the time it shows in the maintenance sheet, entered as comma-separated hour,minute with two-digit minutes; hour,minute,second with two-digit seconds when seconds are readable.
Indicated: 8,09,43
